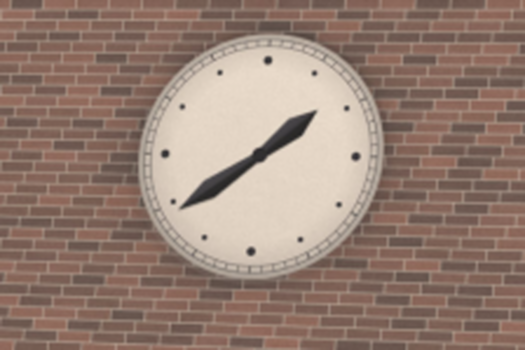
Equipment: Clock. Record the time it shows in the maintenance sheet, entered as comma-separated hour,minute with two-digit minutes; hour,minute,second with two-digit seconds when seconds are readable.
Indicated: 1,39
